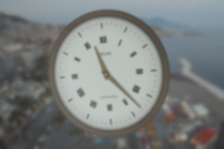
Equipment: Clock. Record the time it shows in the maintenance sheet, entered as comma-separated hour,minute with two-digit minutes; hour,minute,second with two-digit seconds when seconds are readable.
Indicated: 11,23
